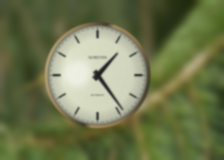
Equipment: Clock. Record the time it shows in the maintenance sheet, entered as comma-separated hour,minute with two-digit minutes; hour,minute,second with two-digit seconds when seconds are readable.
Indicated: 1,24
